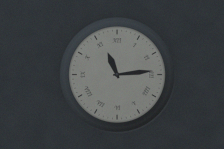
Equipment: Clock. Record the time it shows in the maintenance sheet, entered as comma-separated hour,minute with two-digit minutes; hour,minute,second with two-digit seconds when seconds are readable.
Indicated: 11,14
